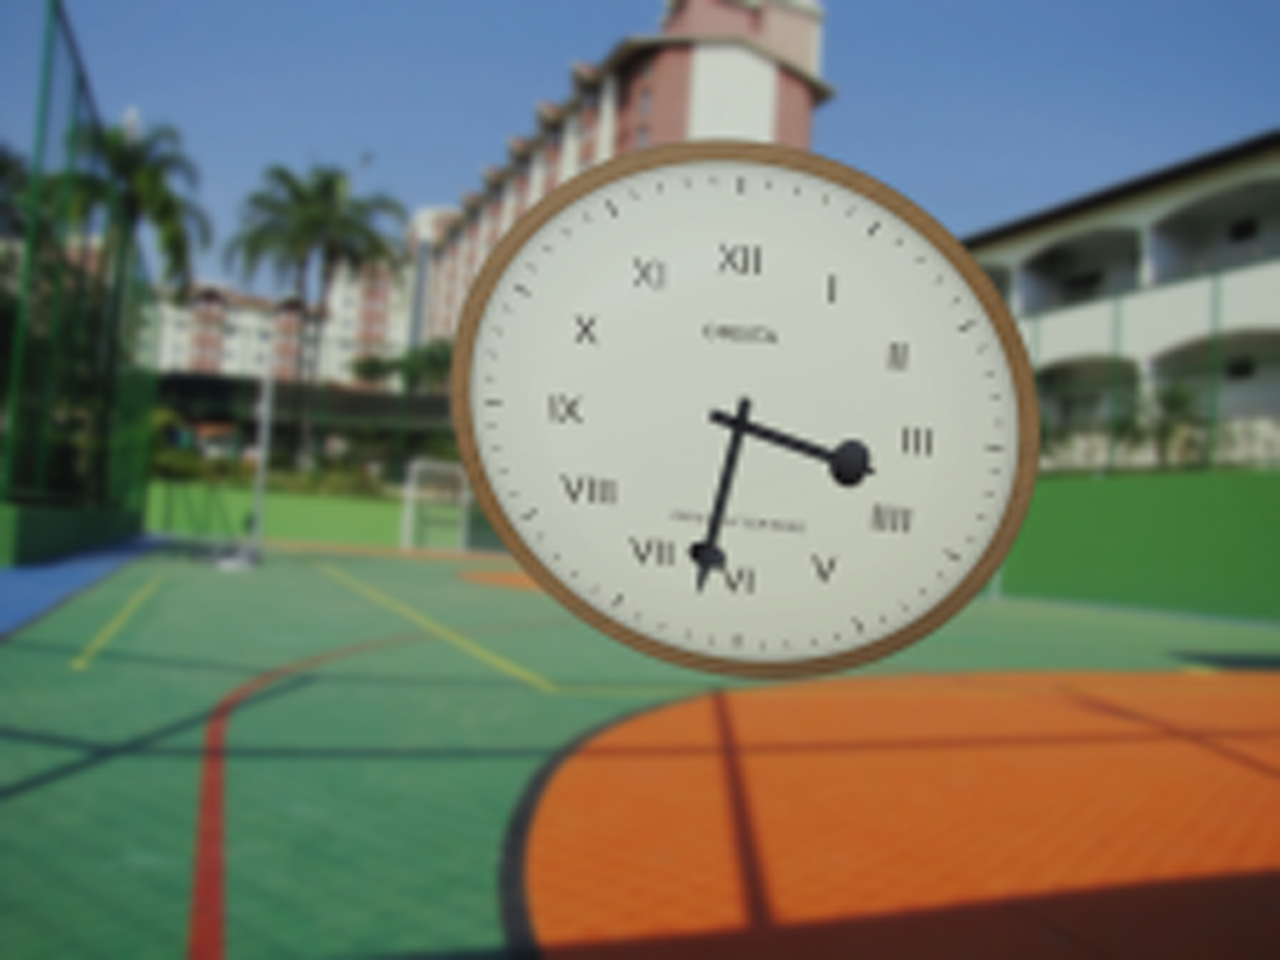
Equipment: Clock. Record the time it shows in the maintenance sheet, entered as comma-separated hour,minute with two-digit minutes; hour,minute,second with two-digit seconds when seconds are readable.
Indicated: 3,32
